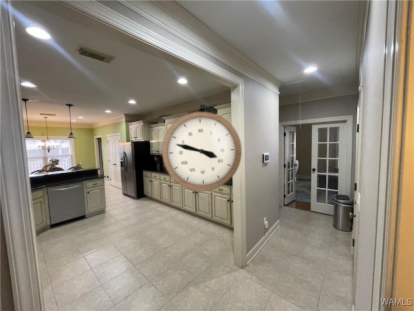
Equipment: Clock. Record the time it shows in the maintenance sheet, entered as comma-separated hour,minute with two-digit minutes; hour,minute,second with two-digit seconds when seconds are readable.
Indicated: 3,48
